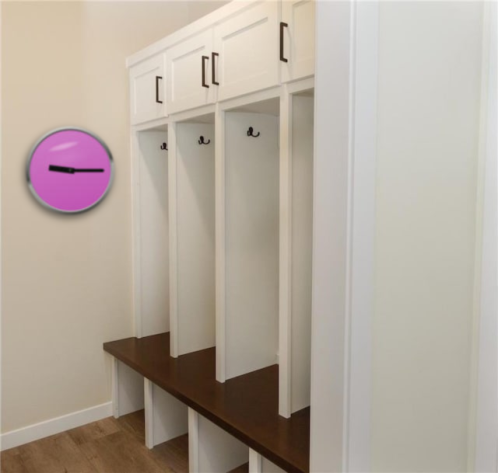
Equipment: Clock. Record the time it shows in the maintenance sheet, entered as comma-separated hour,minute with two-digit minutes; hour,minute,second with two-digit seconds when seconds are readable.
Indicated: 9,15
